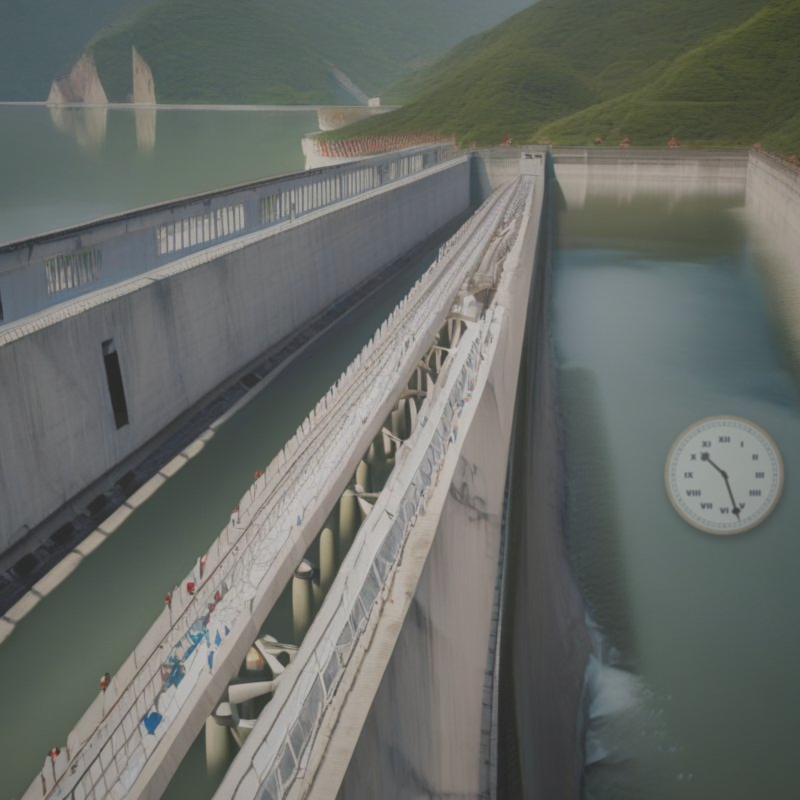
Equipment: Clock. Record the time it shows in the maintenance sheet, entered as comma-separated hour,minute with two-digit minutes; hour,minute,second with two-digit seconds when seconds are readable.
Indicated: 10,27
